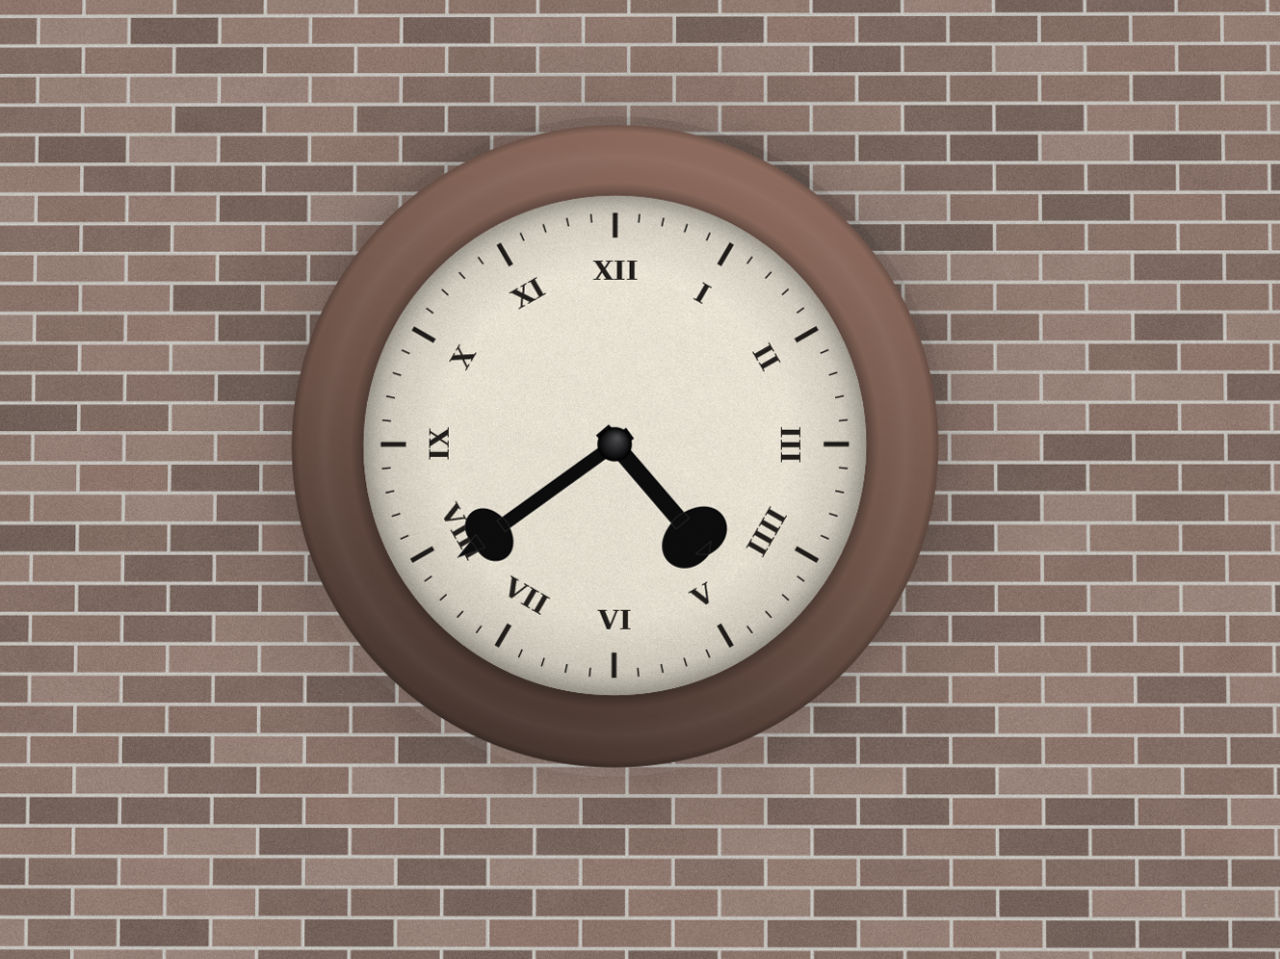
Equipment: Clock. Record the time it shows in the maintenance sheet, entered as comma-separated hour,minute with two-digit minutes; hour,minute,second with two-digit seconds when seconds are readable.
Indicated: 4,39
